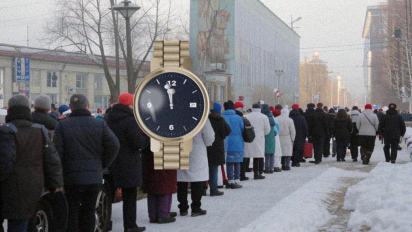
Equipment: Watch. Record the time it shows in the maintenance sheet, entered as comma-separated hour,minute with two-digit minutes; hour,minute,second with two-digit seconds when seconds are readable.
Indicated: 11,58
